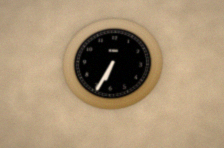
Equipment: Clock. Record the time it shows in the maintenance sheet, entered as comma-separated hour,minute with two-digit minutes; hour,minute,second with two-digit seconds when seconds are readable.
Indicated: 6,34
